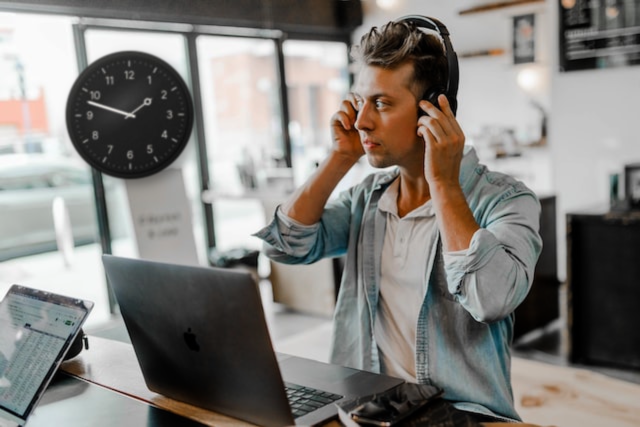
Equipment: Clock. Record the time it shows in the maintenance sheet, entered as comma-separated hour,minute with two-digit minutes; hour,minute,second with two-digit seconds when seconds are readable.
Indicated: 1,48
